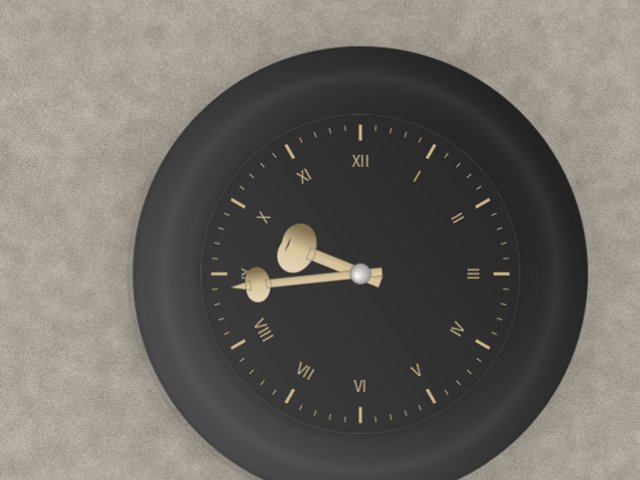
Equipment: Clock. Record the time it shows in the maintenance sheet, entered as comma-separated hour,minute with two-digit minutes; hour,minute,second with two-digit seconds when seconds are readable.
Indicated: 9,44
